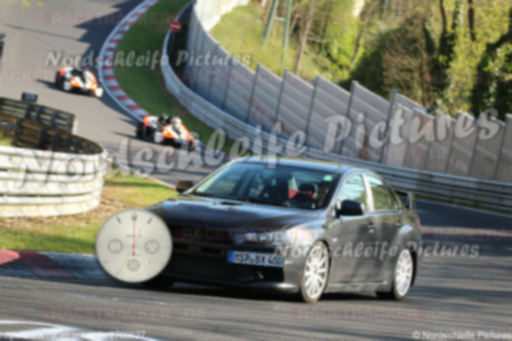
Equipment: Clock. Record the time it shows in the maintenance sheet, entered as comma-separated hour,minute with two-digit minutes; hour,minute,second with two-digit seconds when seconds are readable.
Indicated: 12,34
